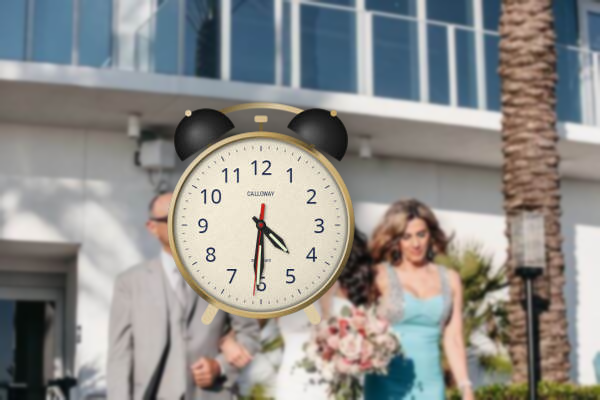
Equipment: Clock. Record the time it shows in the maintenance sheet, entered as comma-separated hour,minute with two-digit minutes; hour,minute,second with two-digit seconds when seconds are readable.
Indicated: 4,30,31
